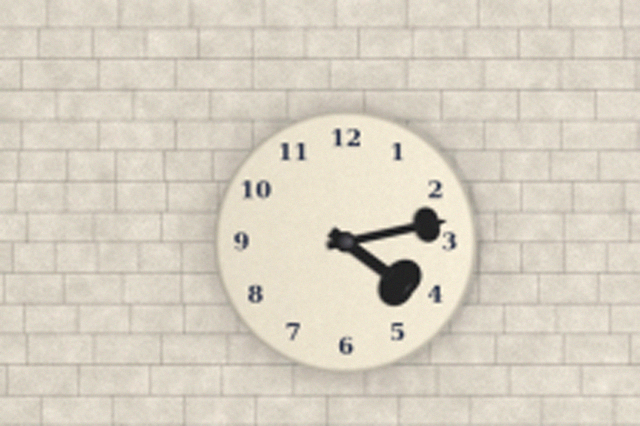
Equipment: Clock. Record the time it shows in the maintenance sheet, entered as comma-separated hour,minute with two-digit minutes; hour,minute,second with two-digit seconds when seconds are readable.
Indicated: 4,13
